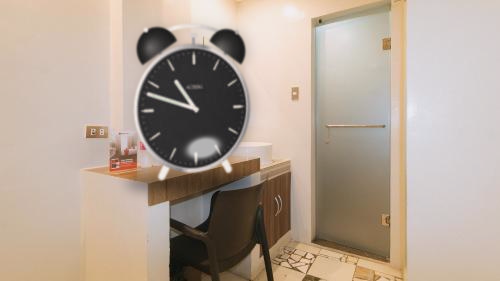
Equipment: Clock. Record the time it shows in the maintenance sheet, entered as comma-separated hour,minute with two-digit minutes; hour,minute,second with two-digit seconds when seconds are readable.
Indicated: 10,48
